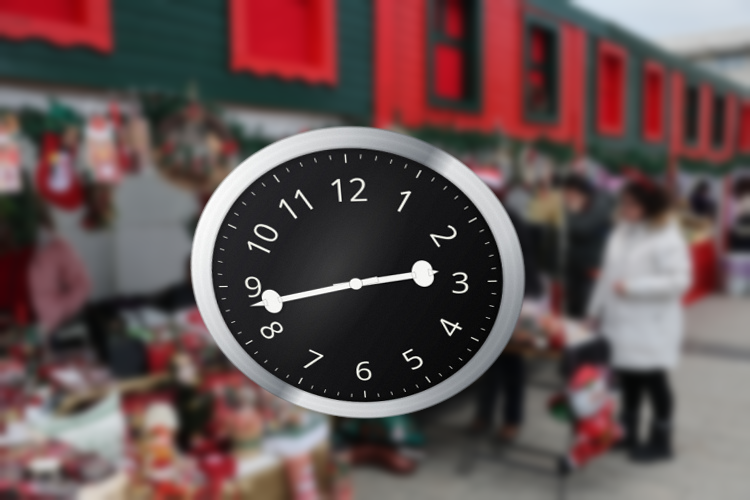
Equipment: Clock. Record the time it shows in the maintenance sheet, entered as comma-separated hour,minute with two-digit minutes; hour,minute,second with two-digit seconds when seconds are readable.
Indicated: 2,43
